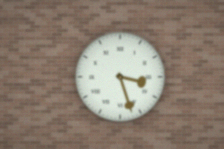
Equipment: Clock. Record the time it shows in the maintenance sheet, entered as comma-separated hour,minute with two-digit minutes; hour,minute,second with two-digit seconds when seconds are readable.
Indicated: 3,27
